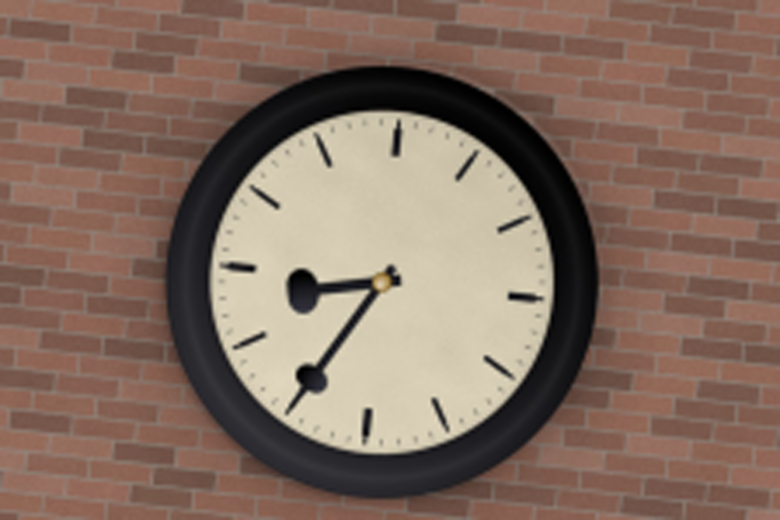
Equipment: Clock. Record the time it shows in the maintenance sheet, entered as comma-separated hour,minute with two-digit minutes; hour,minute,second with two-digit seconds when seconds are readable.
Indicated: 8,35
